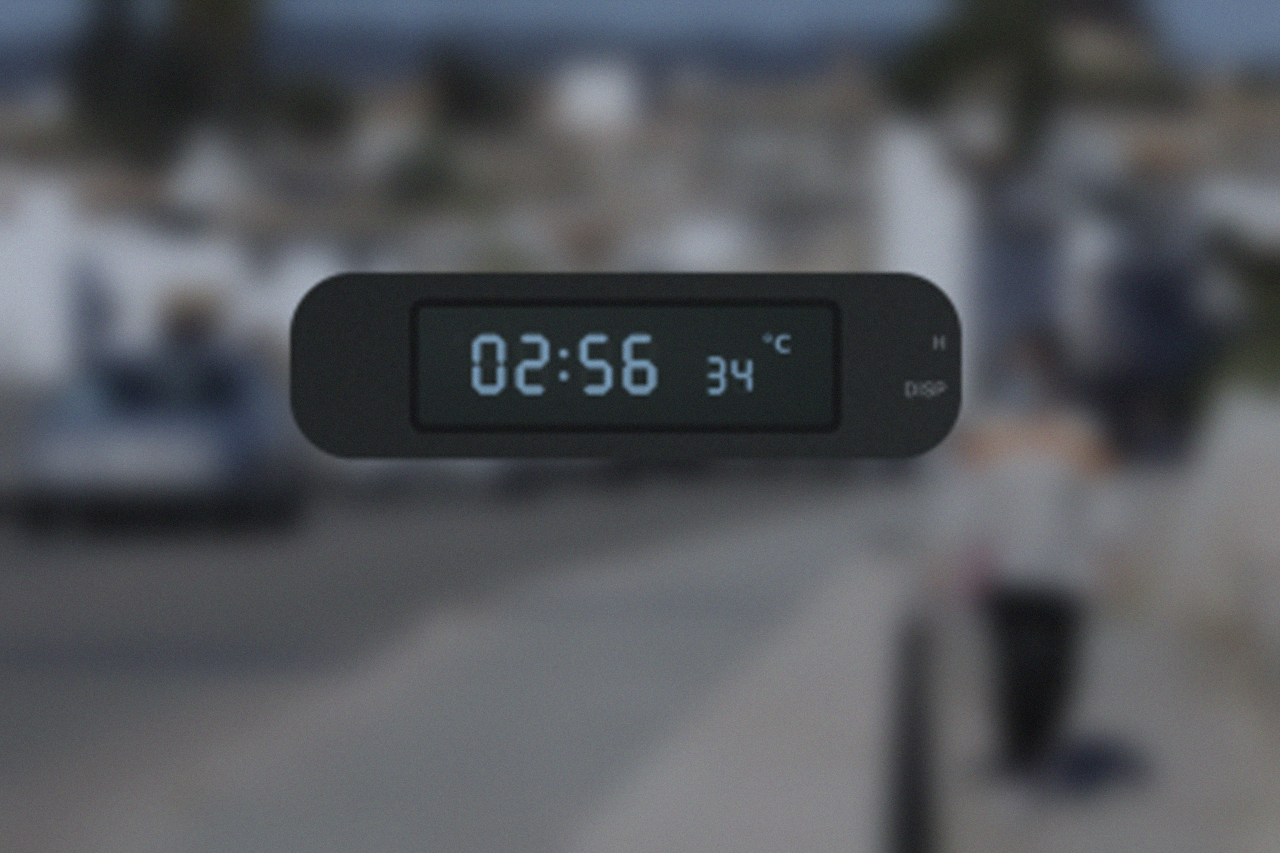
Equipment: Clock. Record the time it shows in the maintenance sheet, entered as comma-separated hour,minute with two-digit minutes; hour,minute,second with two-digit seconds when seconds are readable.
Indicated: 2,56
